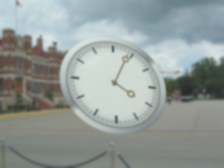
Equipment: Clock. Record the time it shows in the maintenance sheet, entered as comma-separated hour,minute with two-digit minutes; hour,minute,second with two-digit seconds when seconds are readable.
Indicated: 4,04
